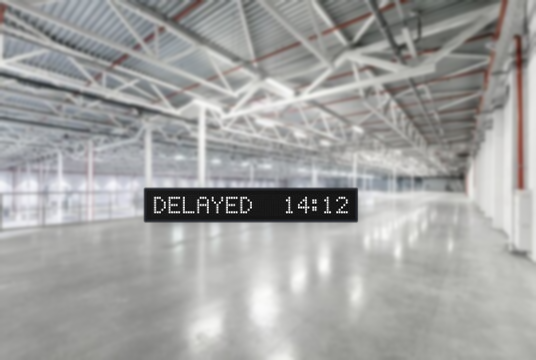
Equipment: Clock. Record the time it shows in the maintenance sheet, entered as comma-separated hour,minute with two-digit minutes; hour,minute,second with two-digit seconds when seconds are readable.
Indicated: 14,12
